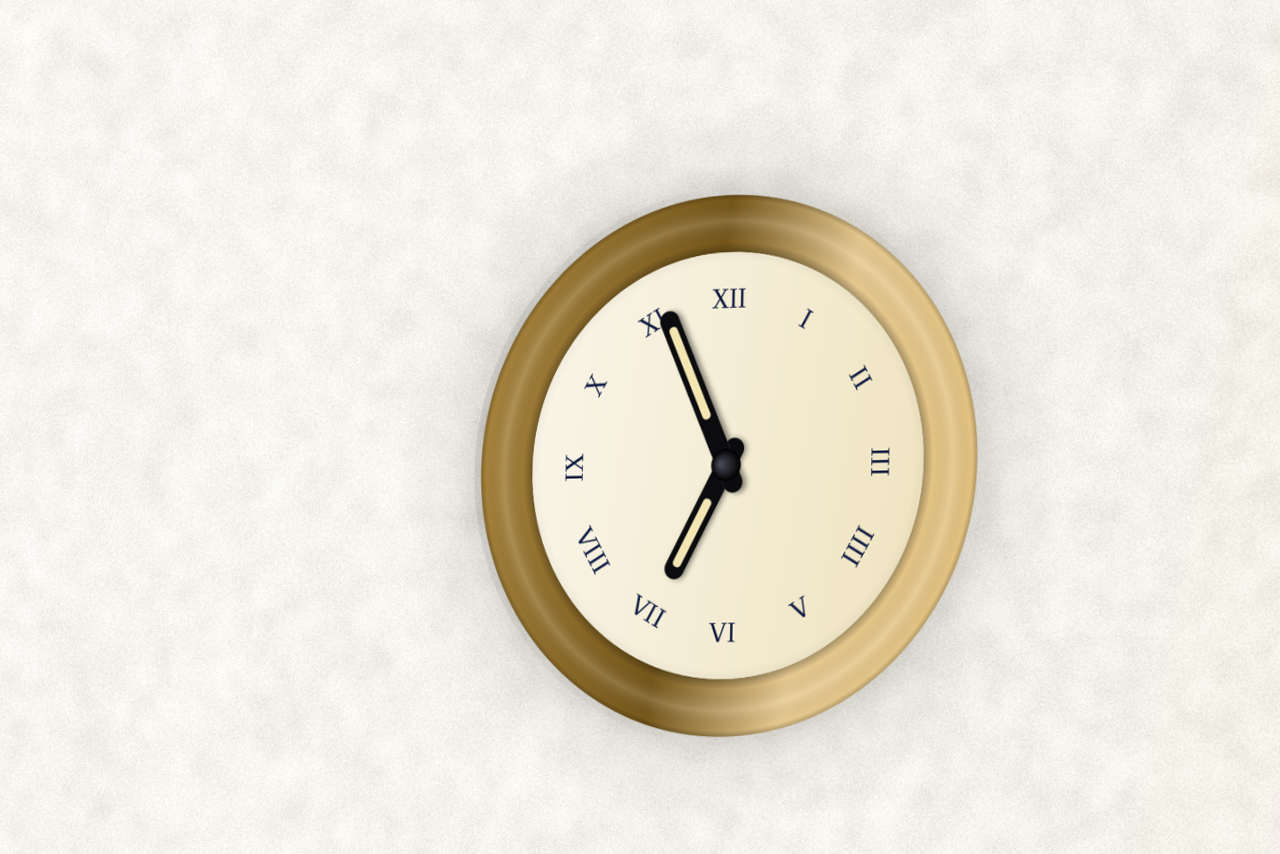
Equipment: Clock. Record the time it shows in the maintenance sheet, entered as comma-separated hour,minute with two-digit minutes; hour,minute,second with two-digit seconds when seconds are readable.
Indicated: 6,56
